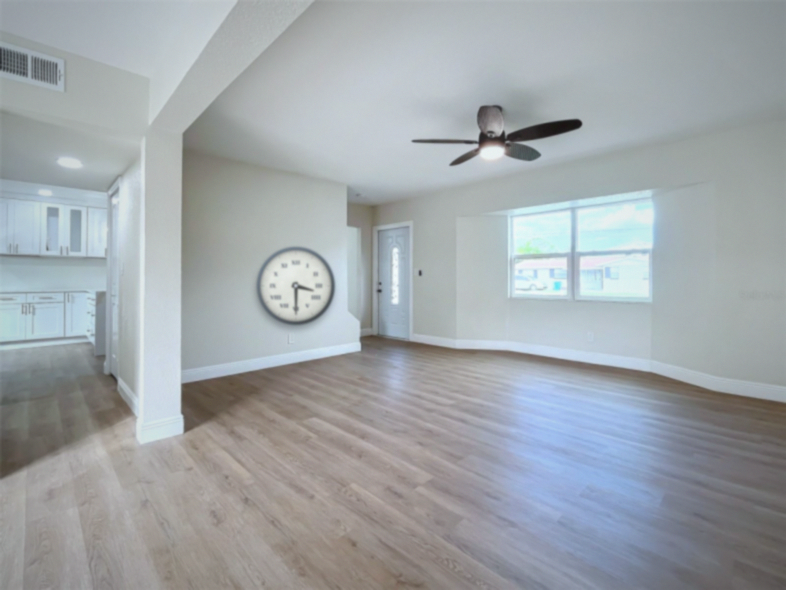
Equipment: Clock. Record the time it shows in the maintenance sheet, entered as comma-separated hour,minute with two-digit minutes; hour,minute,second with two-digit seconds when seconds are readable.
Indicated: 3,30
